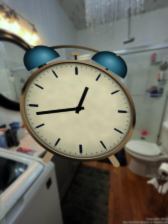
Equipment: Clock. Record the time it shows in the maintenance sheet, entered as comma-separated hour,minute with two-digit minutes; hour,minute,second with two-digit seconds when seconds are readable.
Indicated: 12,43
